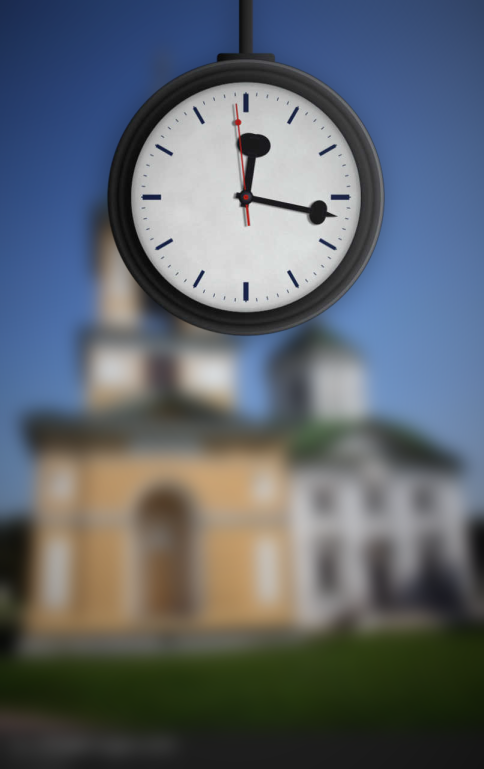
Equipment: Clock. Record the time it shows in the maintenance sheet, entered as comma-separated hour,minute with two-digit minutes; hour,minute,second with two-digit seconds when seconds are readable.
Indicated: 12,16,59
